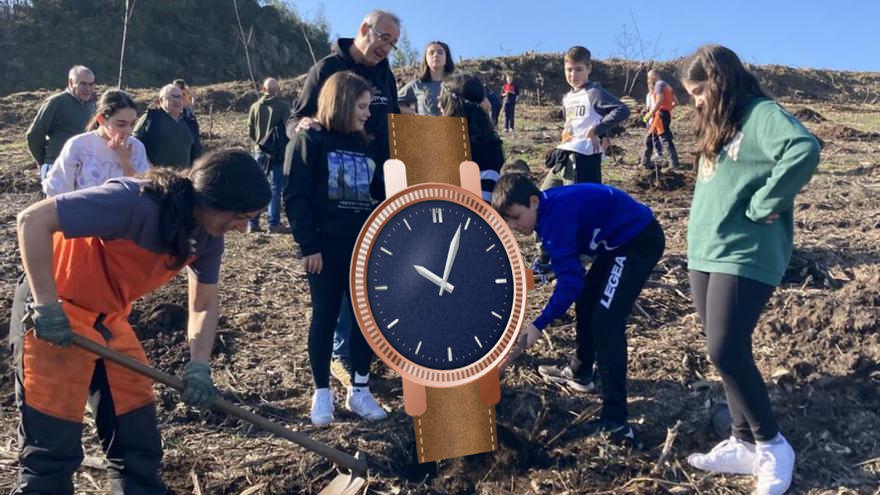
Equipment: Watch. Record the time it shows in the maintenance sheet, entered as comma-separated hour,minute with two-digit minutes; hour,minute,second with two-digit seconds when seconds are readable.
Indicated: 10,04
